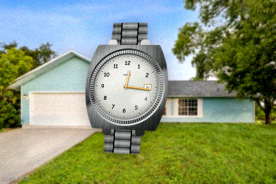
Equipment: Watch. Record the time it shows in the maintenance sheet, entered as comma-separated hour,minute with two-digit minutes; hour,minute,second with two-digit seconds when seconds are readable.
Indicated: 12,16
